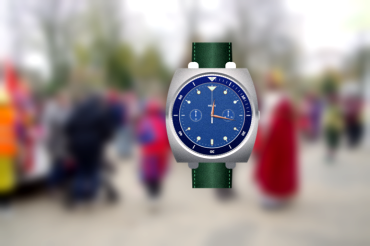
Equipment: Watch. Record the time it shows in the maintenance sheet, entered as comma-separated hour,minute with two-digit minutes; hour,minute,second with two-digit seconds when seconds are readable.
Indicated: 12,17
